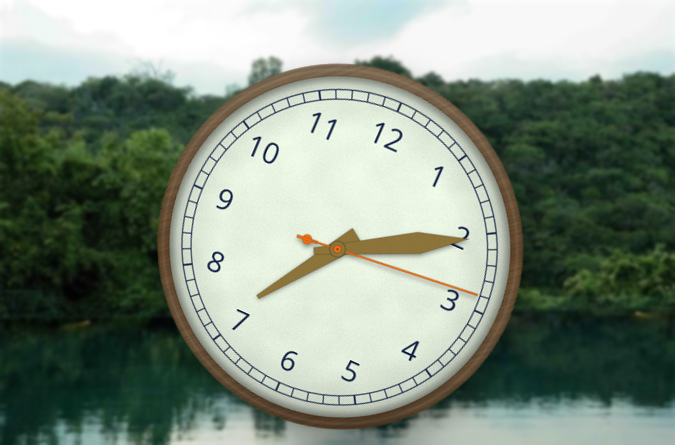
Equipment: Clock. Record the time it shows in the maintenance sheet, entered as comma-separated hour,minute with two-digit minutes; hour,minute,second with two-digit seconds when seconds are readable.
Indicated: 7,10,14
